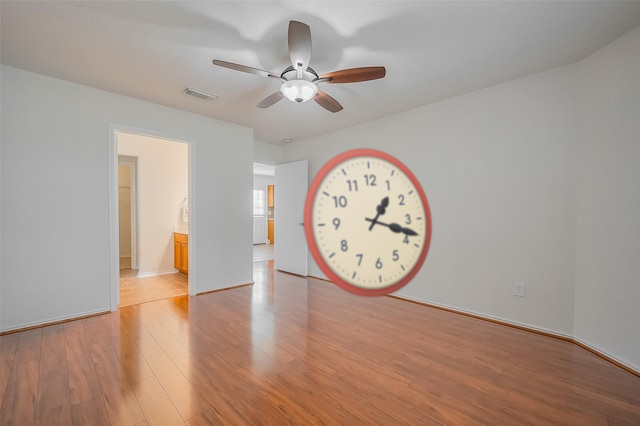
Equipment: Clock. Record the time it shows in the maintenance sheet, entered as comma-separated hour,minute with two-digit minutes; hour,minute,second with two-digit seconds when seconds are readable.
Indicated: 1,18
